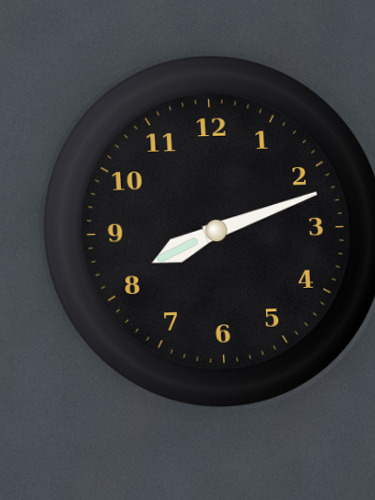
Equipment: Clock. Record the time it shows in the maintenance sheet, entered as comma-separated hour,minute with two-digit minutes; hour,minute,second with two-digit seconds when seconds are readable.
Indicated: 8,12
